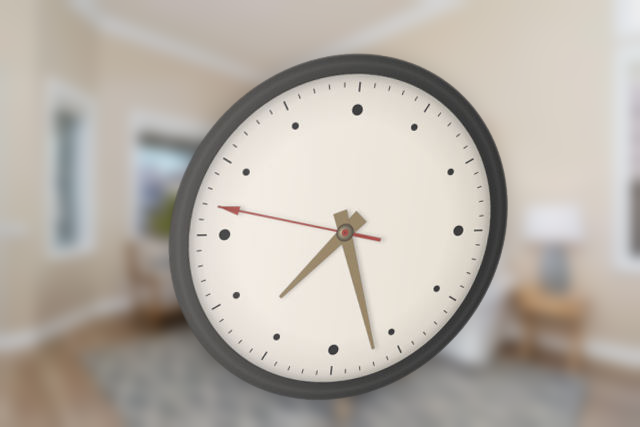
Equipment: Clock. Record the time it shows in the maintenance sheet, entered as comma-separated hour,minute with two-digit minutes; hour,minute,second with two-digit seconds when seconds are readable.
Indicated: 7,26,47
